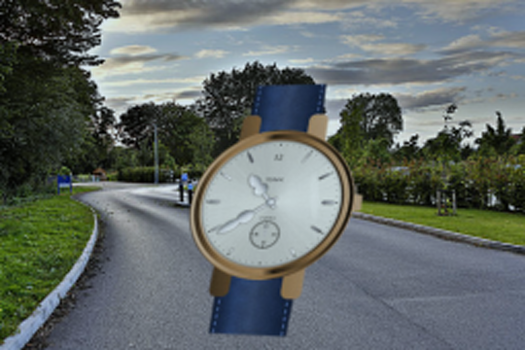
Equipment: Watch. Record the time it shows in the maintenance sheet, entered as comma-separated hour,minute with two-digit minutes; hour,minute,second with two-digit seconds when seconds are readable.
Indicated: 10,39
